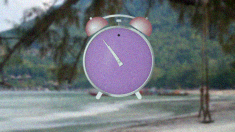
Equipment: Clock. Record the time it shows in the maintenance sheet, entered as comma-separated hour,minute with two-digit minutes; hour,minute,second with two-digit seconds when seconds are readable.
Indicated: 10,54
